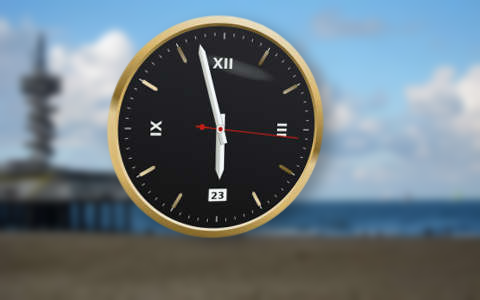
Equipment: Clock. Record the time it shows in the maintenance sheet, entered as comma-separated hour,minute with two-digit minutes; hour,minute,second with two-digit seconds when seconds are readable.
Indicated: 5,57,16
